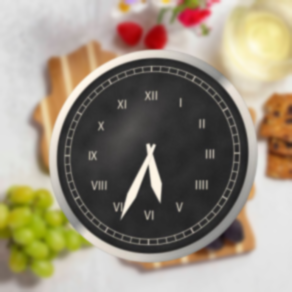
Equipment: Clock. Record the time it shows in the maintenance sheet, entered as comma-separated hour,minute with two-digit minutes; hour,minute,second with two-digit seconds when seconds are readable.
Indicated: 5,34
